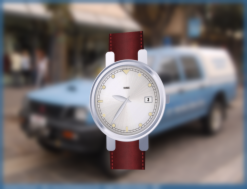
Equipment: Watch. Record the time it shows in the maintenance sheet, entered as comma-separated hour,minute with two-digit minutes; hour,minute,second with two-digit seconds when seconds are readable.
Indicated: 9,36
